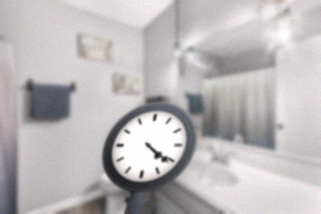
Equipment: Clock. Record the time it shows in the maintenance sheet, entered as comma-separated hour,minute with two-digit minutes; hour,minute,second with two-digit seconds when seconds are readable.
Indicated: 4,21
